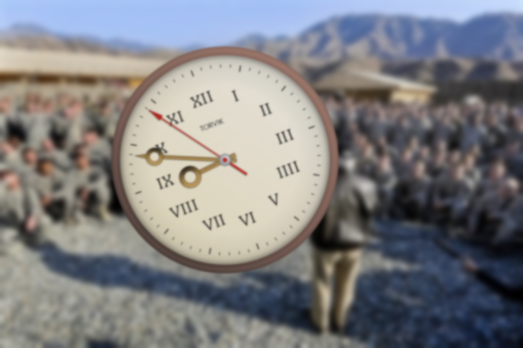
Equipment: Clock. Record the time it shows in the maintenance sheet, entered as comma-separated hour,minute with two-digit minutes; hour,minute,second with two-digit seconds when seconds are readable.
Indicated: 8,48,54
